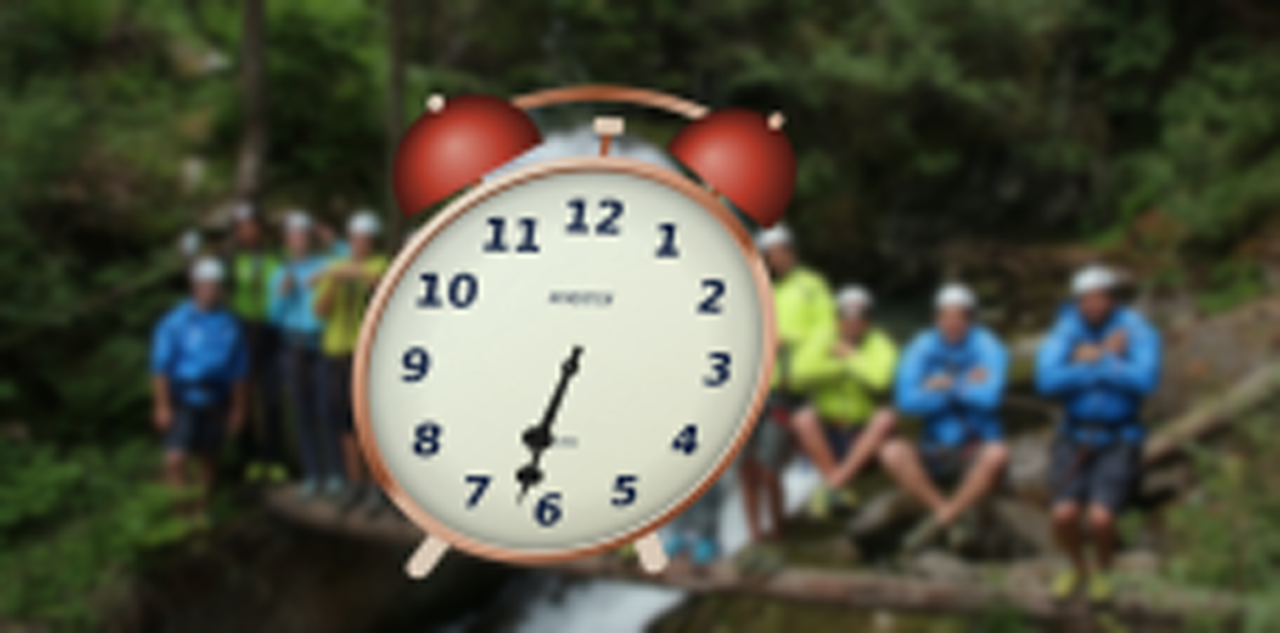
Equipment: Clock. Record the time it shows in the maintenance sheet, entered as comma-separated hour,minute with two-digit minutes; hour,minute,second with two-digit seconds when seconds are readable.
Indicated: 6,32
